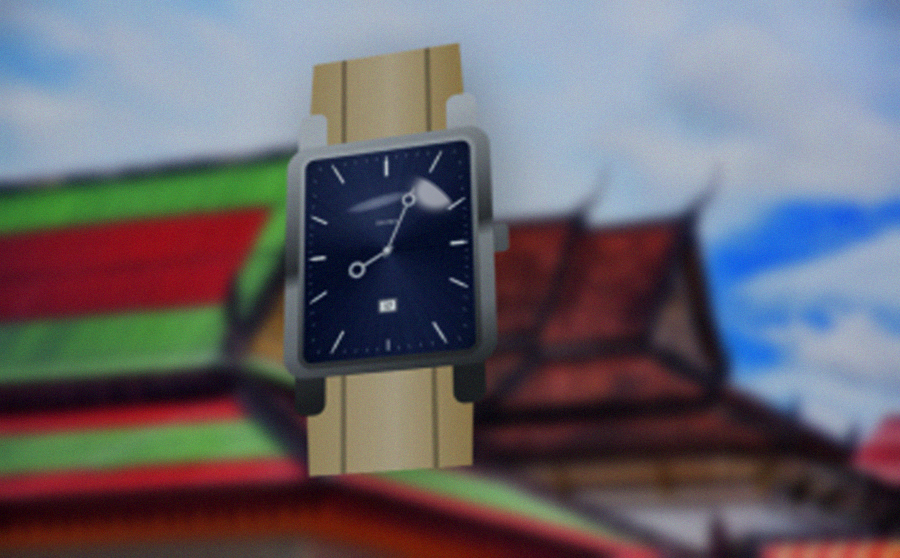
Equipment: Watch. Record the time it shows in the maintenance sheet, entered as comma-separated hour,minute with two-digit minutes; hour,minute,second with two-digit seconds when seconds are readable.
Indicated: 8,04
